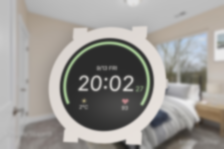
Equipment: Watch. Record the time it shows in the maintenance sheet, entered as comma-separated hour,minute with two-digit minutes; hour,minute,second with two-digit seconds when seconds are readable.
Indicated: 20,02
